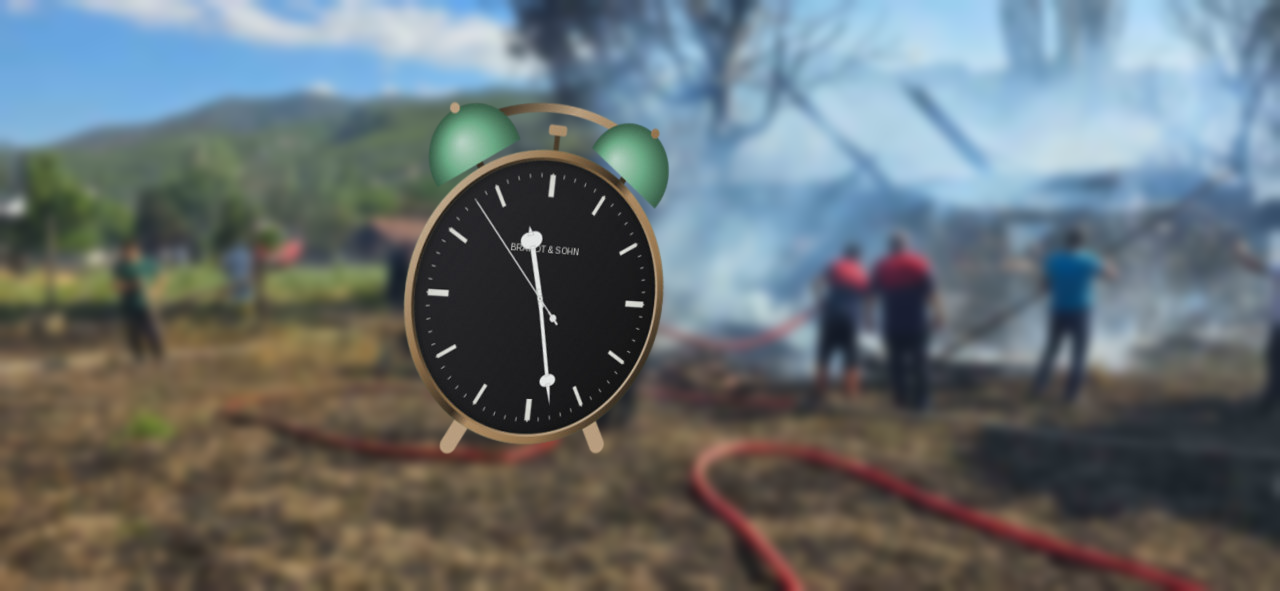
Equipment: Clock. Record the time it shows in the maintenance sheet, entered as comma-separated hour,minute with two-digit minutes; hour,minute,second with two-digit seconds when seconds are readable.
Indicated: 11,27,53
